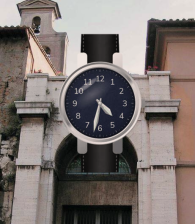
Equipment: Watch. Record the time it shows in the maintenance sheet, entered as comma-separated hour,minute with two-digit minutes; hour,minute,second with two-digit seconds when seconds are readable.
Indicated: 4,32
